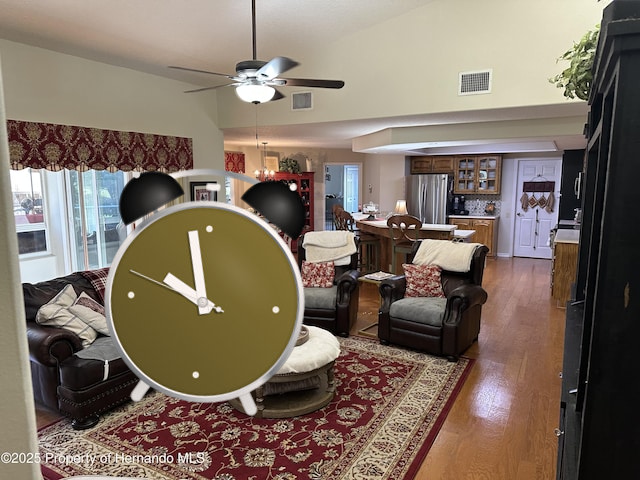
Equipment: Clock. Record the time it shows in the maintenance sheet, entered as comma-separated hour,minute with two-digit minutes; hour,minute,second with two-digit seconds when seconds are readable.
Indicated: 9,57,48
